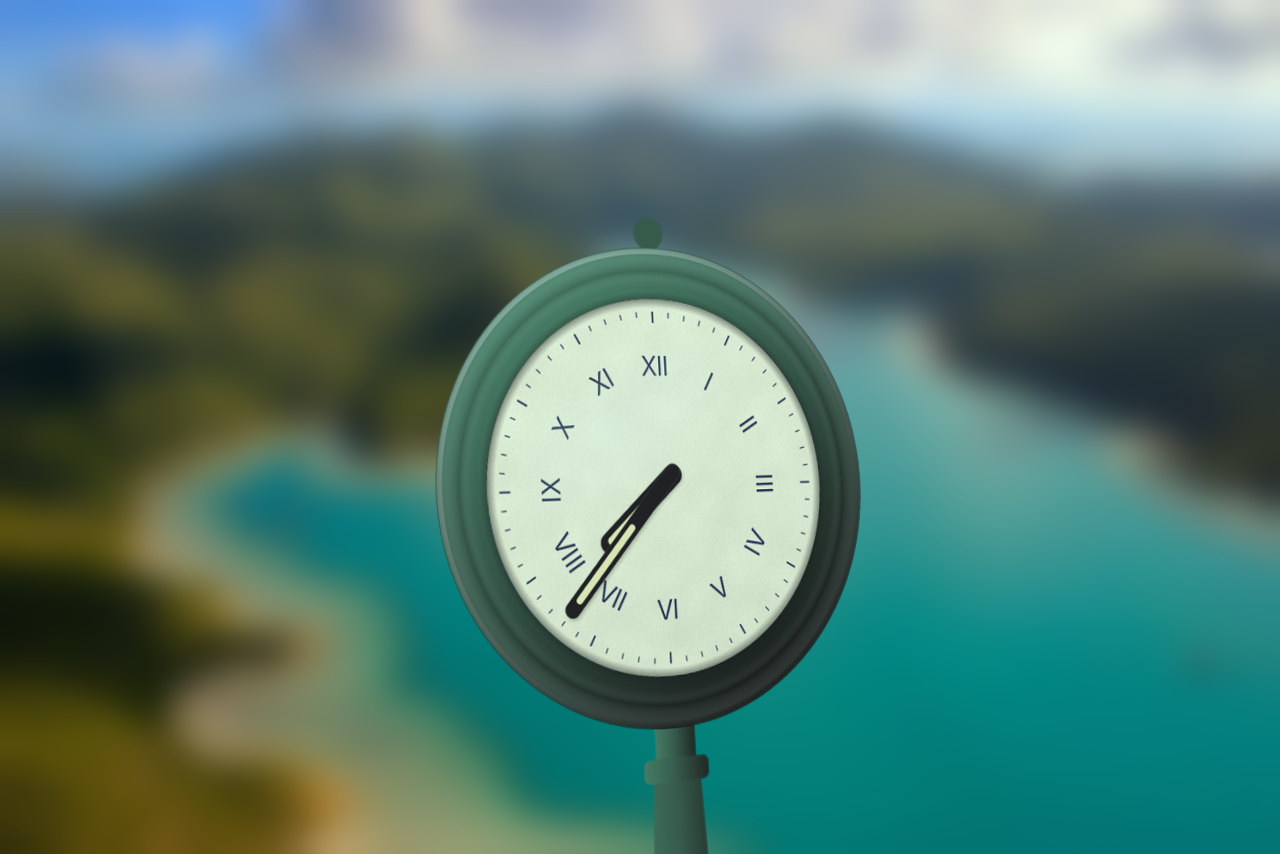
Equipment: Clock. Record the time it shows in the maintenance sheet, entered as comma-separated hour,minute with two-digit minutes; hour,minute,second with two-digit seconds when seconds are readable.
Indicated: 7,37
